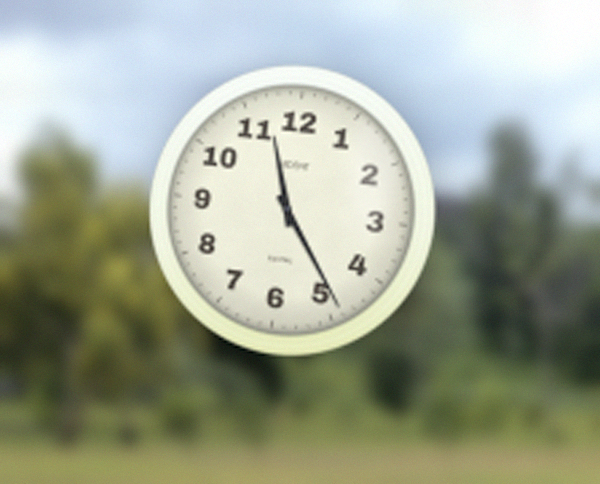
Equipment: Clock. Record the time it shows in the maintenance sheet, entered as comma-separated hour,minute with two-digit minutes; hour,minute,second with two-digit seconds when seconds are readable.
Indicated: 11,24
